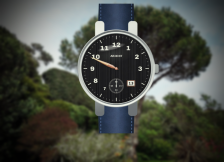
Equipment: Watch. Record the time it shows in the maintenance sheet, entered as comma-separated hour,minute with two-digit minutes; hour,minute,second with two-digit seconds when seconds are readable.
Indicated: 9,49
